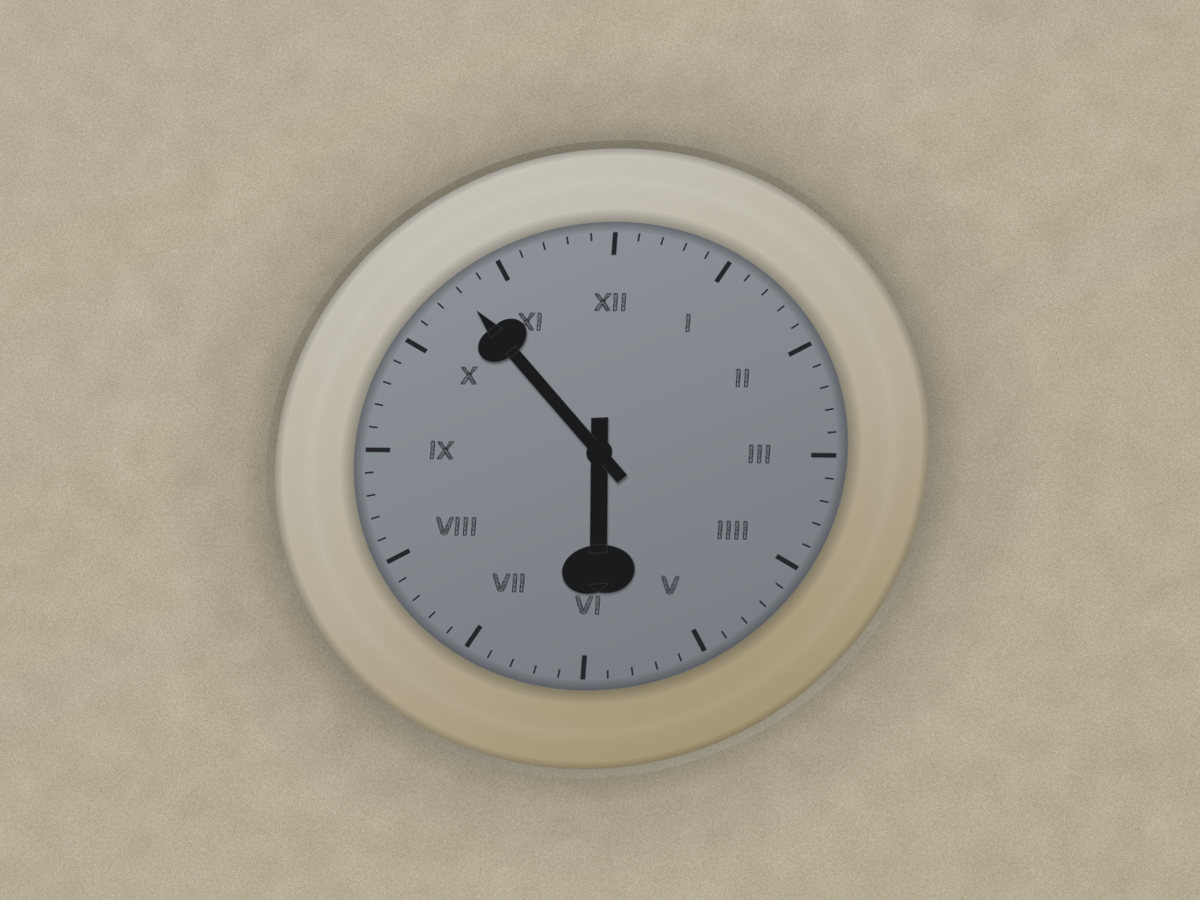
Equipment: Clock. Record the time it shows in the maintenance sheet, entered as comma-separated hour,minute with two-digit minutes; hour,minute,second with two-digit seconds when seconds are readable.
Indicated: 5,53
